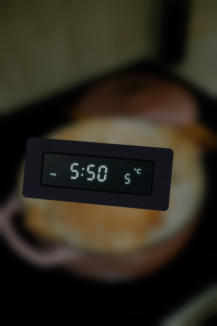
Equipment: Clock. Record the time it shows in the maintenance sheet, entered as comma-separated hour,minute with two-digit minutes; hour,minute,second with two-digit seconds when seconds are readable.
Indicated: 5,50
